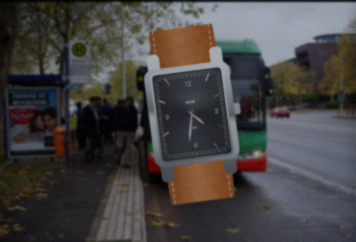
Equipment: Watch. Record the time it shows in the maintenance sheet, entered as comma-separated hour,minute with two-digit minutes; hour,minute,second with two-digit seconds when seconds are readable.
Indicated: 4,32
